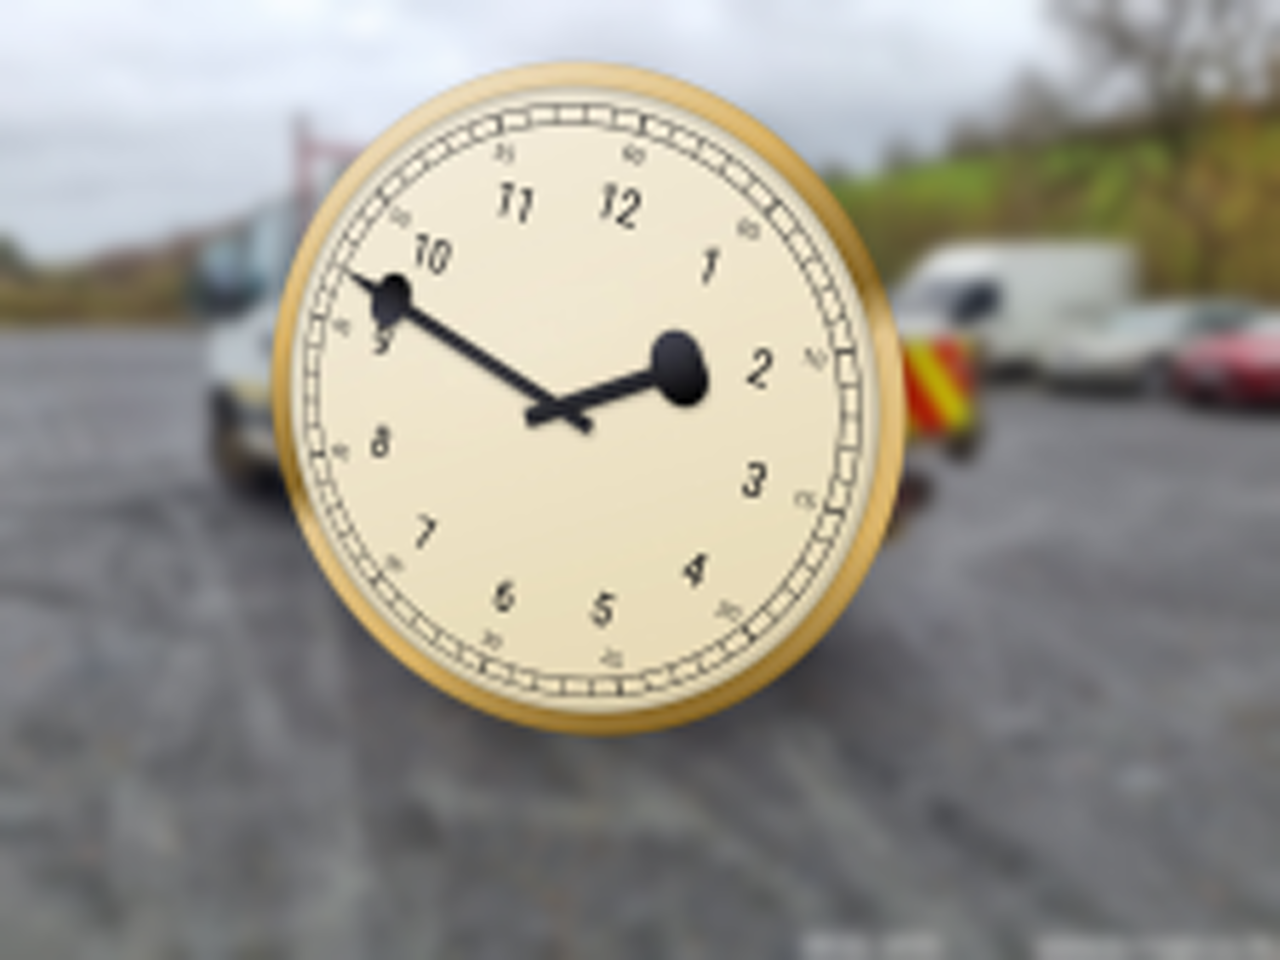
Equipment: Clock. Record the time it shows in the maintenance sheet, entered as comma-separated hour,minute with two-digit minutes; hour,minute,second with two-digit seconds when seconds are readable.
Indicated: 1,47
